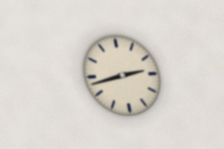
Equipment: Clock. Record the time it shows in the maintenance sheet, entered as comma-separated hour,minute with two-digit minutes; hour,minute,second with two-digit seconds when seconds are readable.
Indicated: 2,43
